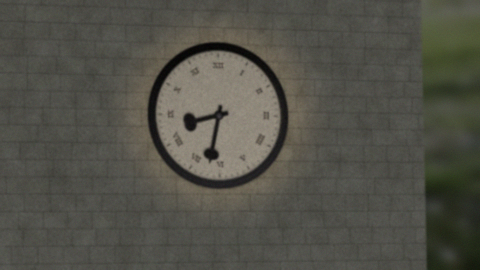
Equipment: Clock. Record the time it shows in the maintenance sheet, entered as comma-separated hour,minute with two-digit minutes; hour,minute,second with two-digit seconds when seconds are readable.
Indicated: 8,32
